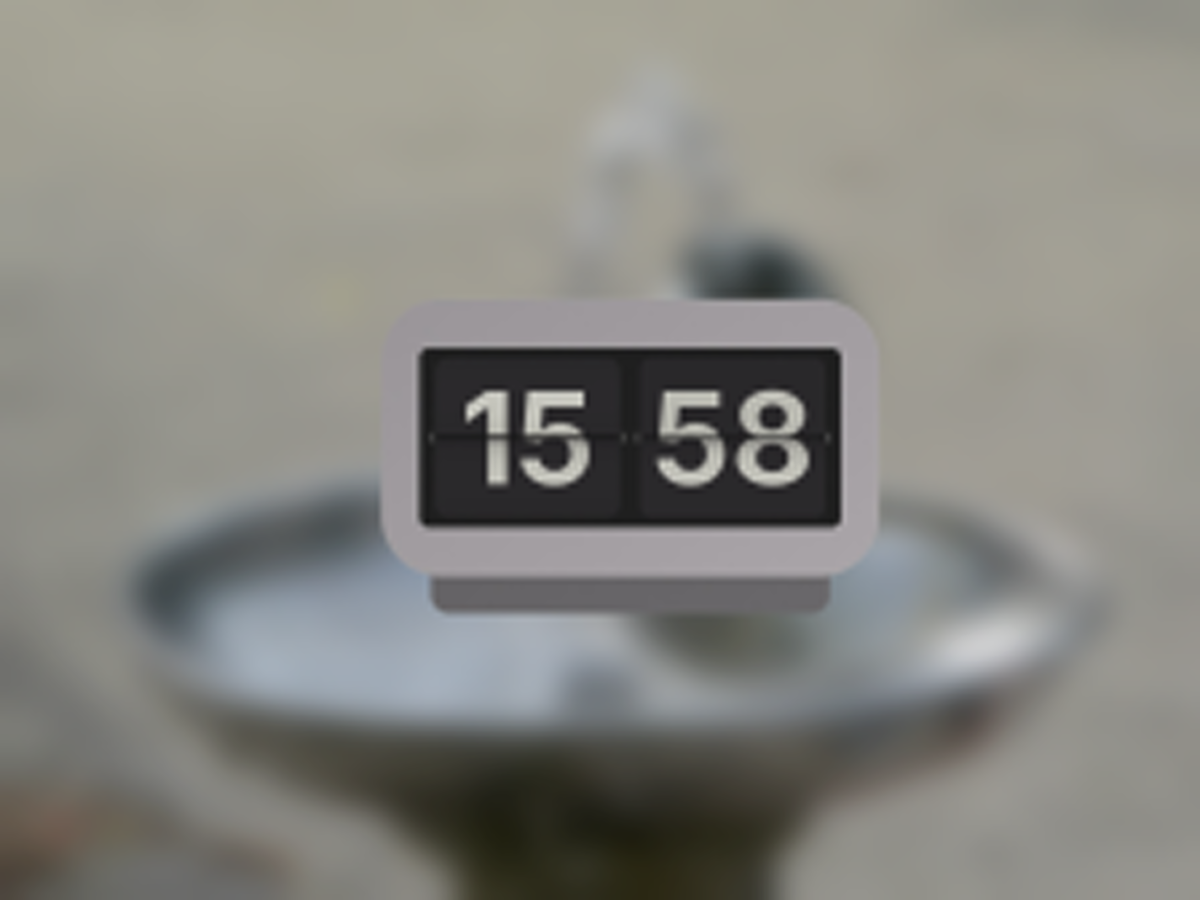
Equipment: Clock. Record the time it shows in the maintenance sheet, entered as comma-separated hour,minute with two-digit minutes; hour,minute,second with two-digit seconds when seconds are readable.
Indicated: 15,58
